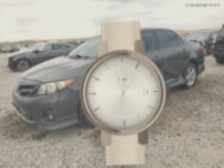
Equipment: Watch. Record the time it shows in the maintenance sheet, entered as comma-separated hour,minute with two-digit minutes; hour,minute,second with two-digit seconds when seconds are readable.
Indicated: 12,59
